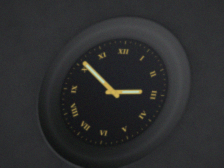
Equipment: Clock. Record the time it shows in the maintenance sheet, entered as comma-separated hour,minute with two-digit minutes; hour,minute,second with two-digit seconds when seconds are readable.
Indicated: 2,51
